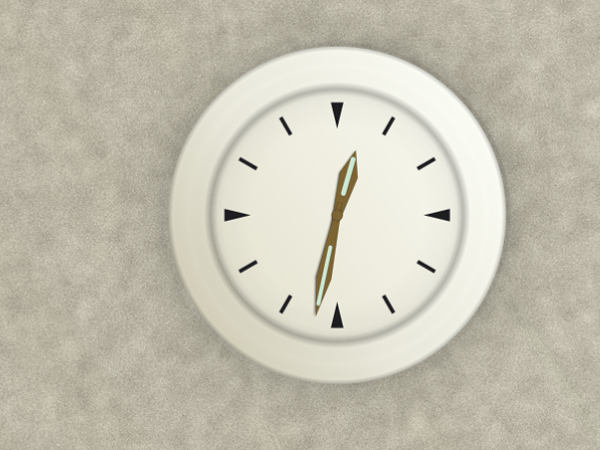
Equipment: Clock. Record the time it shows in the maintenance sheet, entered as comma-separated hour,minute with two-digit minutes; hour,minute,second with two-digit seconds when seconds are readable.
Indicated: 12,32
